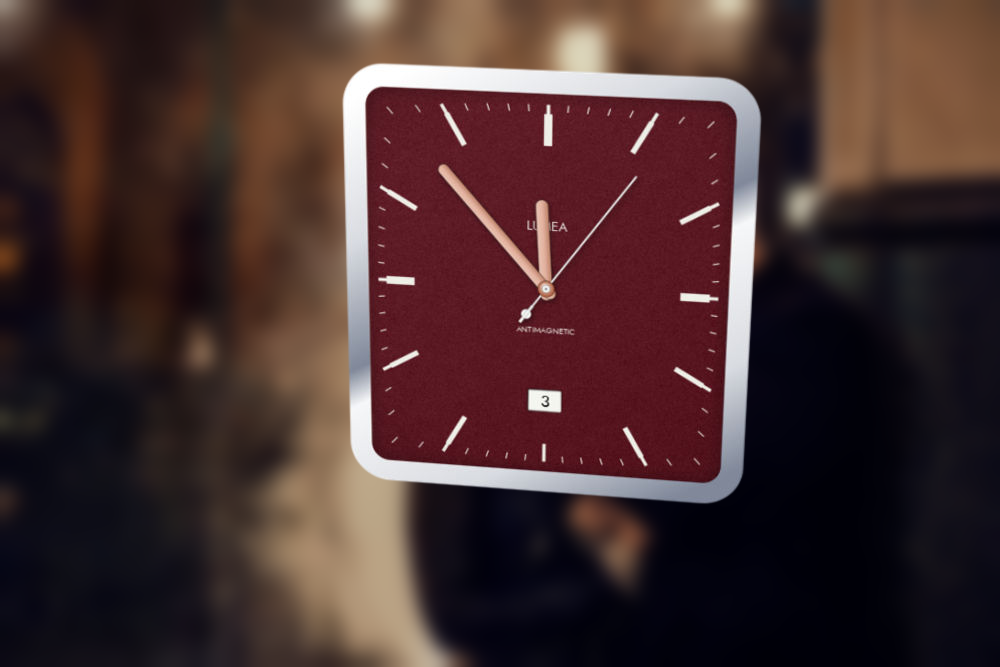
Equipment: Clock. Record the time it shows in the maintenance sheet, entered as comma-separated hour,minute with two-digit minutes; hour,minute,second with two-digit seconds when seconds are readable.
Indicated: 11,53,06
